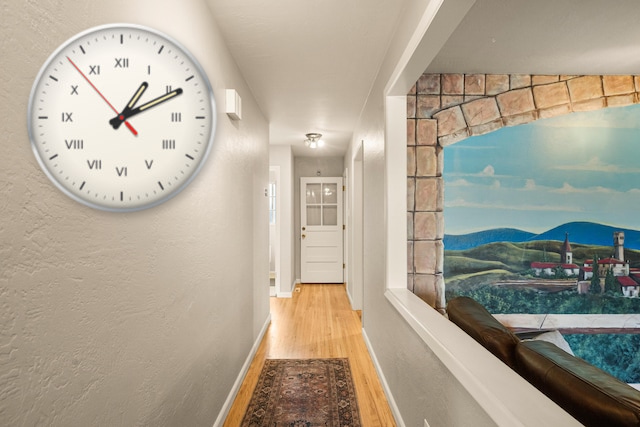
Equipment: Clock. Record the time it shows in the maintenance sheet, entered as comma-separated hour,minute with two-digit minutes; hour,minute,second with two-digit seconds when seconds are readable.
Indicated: 1,10,53
